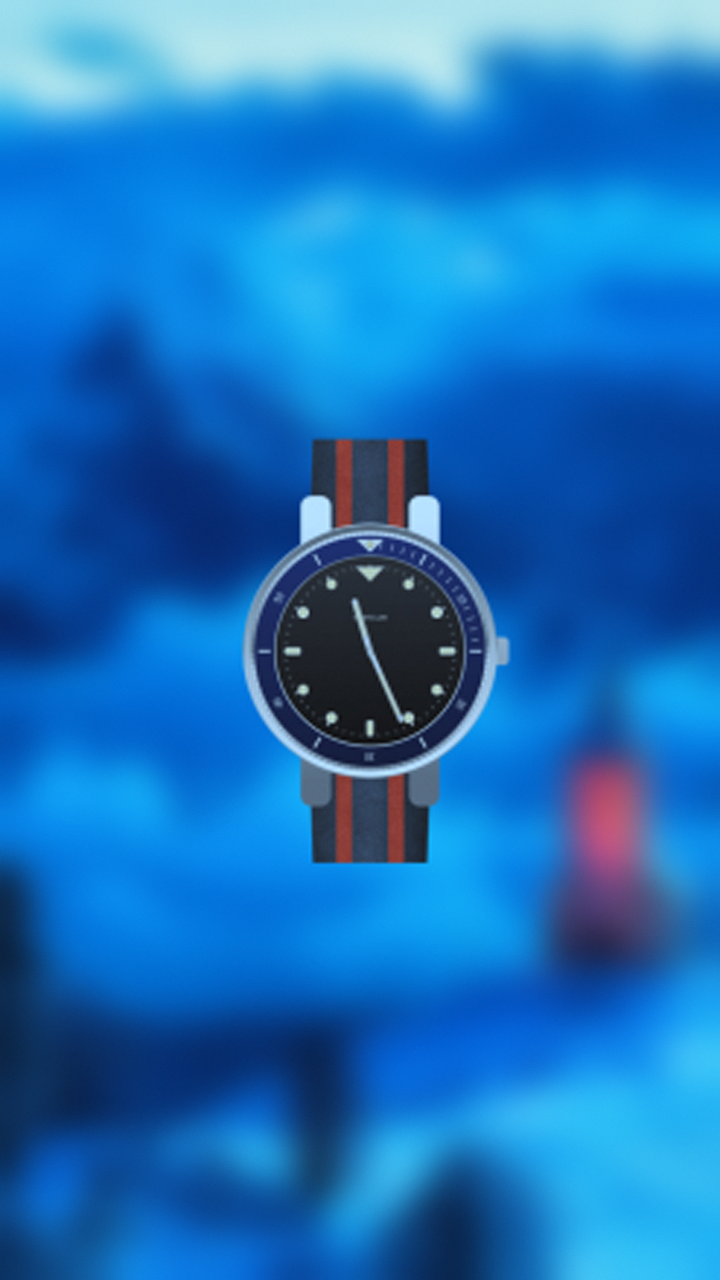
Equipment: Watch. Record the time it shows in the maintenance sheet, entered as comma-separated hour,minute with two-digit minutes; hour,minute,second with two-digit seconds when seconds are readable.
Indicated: 11,26
